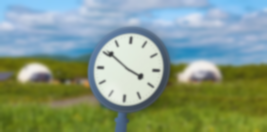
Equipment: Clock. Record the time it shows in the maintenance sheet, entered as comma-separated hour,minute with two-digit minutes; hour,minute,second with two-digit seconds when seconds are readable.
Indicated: 3,51
